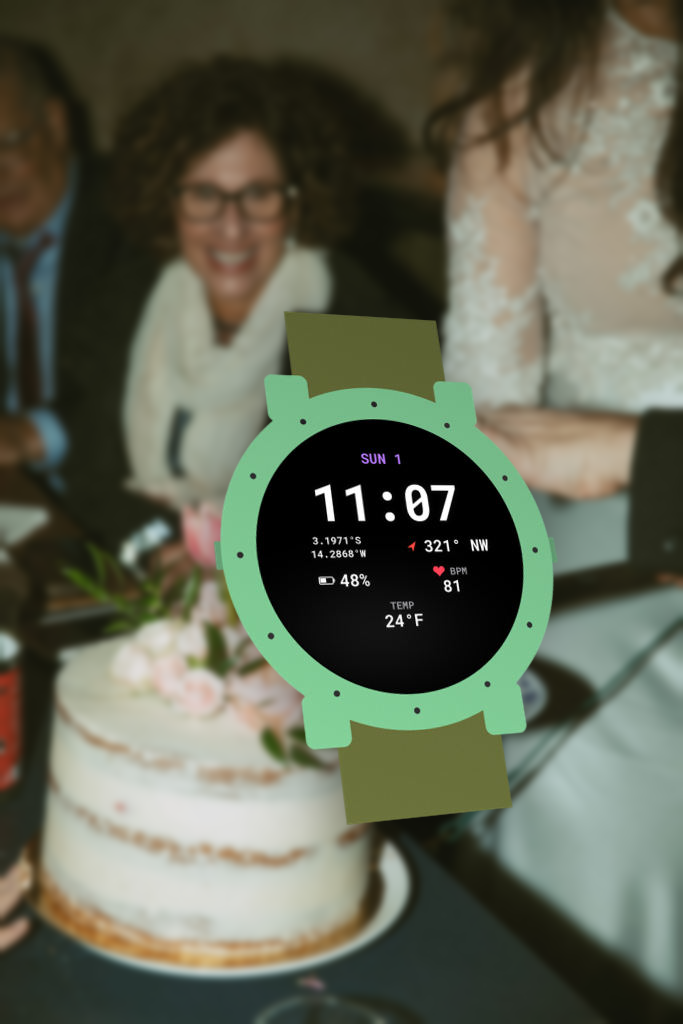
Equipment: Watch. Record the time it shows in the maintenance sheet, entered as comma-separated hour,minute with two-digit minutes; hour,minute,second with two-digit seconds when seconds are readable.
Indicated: 11,07
